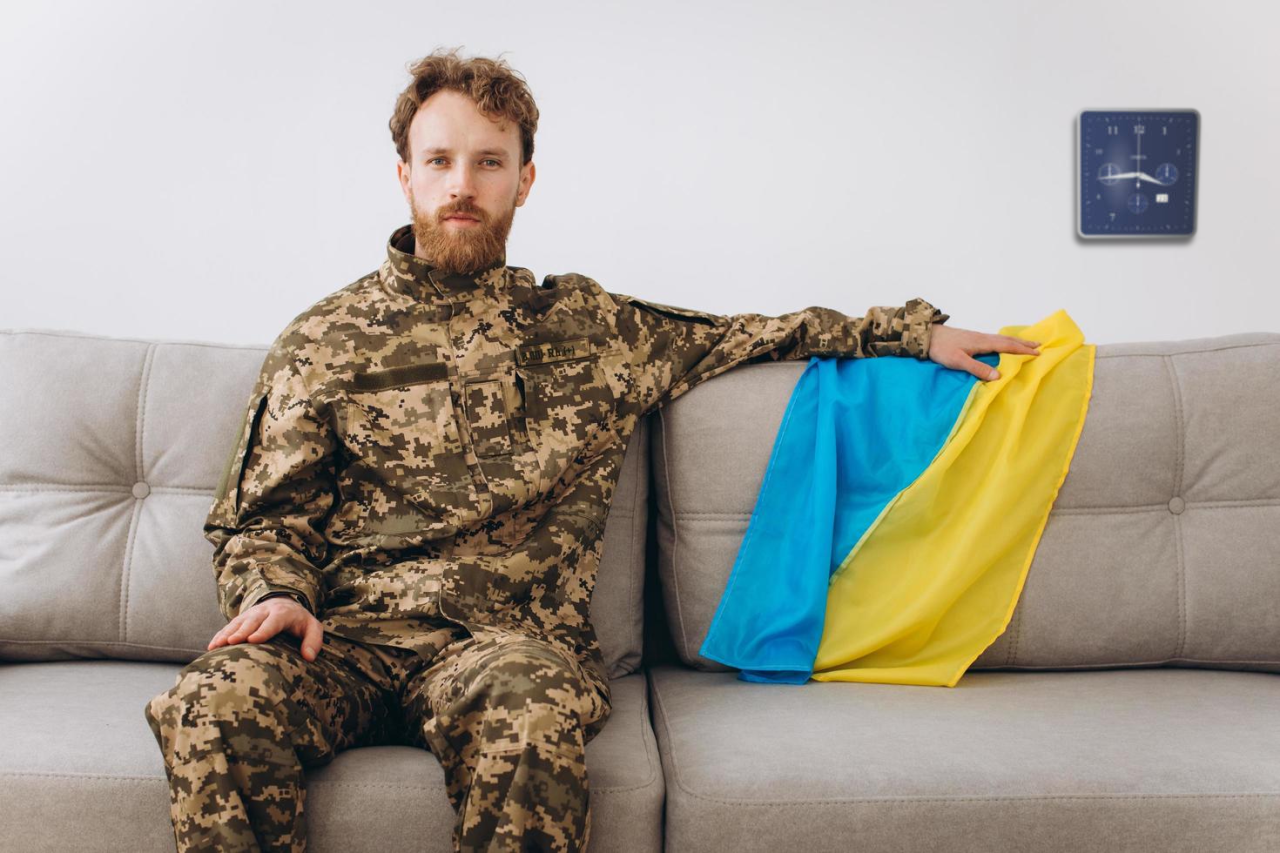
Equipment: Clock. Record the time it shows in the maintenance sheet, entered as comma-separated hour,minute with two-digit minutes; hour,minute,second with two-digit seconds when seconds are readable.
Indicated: 3,44
